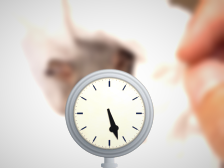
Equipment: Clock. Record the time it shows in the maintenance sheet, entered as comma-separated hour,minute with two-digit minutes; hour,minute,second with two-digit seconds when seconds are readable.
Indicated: 5,27
